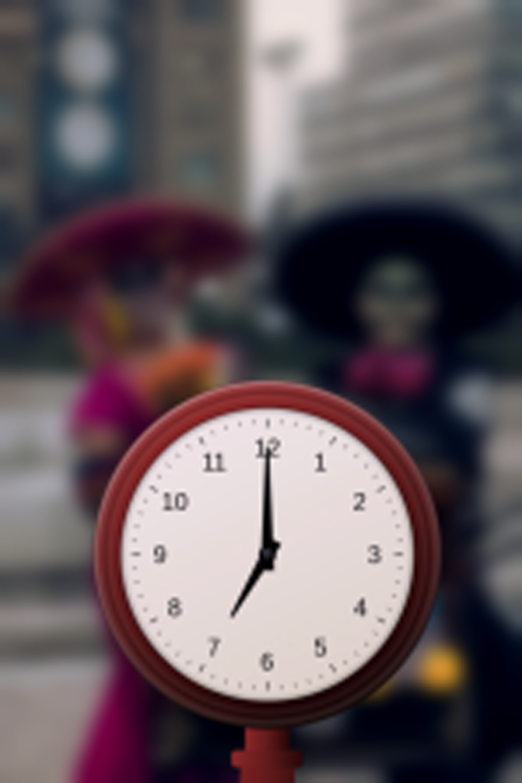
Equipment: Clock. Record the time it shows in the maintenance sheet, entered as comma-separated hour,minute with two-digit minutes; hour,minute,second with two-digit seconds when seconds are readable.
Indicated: 7,00
